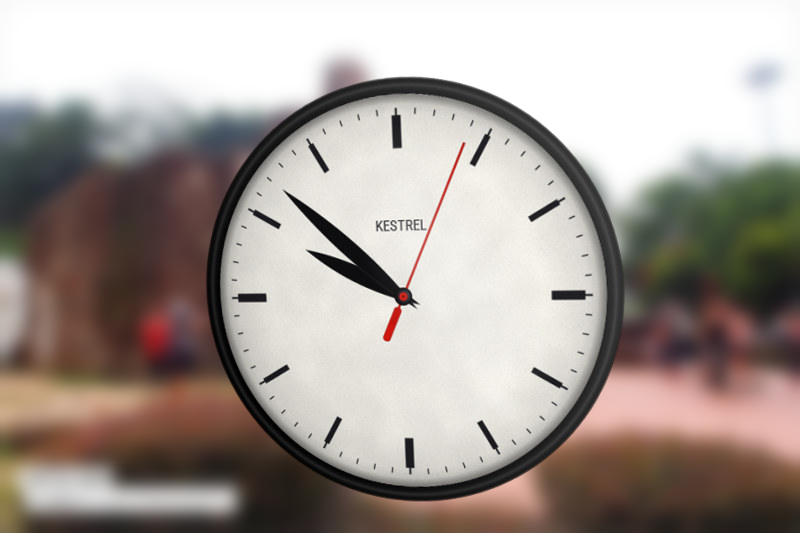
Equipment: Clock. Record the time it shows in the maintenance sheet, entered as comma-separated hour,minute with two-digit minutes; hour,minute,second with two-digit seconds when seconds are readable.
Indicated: 9,52,04
